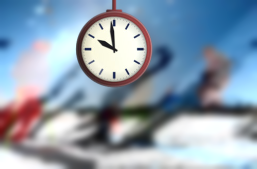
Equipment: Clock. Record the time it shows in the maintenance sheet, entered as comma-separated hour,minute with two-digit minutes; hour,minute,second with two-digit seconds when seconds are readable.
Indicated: 9,59
